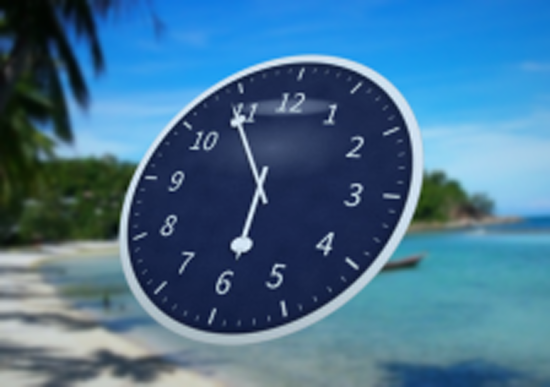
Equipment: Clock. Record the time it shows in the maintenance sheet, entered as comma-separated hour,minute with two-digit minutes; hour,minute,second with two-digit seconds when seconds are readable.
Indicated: 5,54
